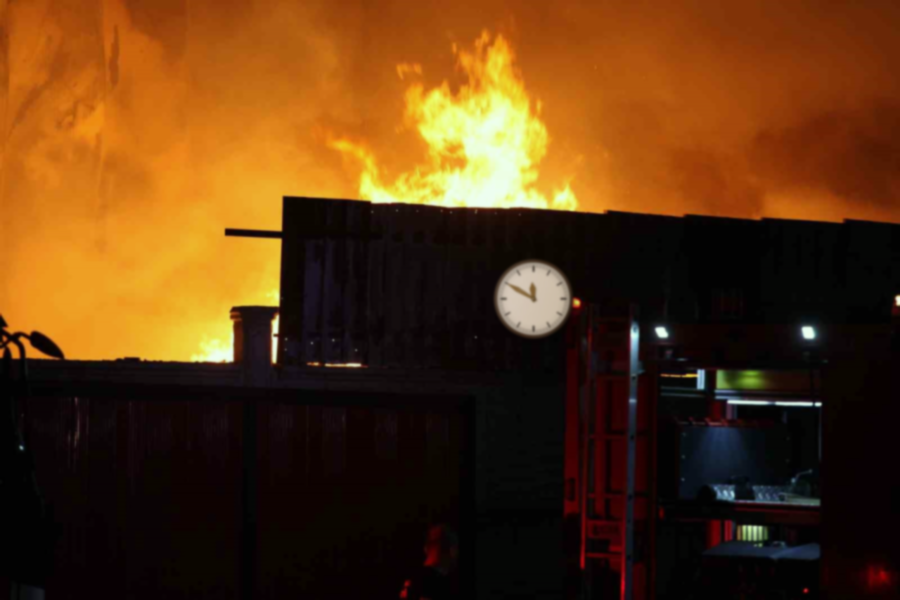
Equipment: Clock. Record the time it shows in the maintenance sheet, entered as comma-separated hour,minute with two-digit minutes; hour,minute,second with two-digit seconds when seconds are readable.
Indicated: 11,50
